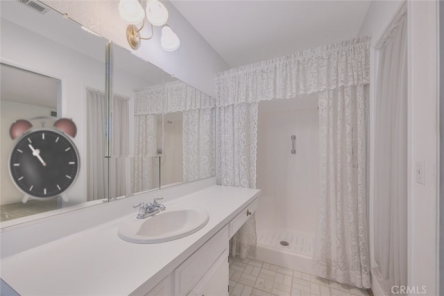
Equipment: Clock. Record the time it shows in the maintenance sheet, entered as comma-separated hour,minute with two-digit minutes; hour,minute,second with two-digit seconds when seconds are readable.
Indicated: 10,54
